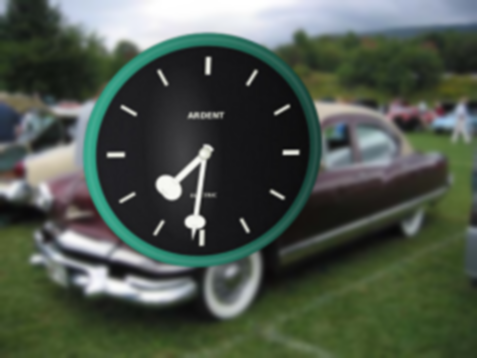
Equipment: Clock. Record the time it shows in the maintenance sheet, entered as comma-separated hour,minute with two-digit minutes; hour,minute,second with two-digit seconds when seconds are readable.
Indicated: 7,31
